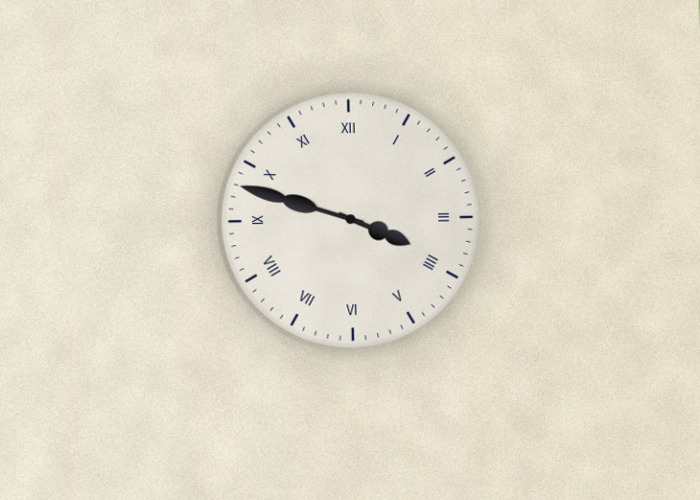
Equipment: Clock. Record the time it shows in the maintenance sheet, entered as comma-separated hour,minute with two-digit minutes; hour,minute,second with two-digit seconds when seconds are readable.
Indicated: 3,48
